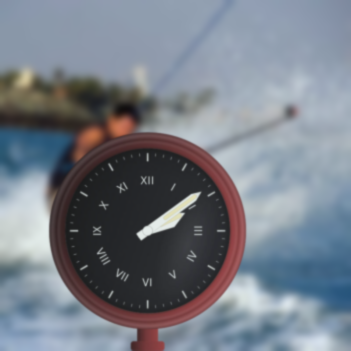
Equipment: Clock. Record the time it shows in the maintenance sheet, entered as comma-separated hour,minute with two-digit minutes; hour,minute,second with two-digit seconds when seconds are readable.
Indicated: 2,09
